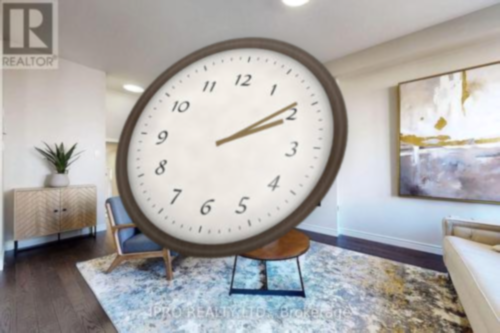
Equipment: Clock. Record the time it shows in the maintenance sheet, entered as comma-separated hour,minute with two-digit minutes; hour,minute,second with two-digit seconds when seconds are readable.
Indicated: 2,09
